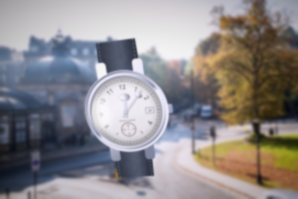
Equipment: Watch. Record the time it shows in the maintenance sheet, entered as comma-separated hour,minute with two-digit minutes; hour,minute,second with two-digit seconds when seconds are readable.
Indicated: 12,07
